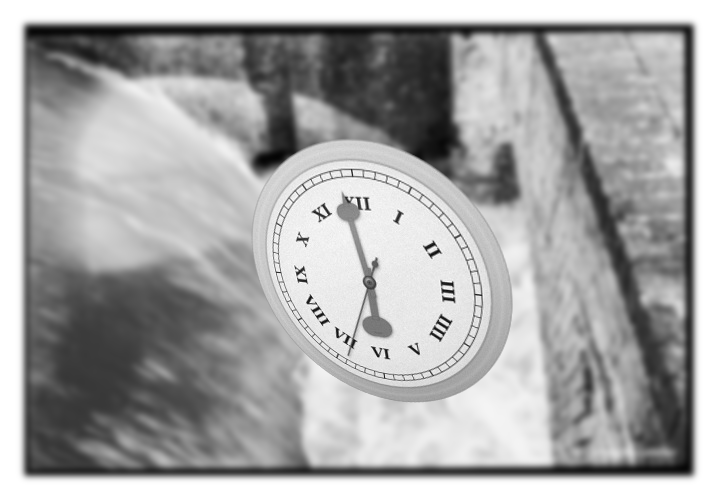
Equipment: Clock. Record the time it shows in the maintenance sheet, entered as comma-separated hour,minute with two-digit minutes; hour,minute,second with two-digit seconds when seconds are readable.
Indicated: 5,58,34
